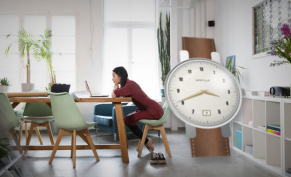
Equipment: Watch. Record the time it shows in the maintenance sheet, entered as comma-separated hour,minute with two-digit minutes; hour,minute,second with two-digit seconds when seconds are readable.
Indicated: 3,41
